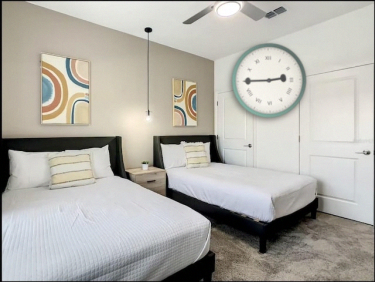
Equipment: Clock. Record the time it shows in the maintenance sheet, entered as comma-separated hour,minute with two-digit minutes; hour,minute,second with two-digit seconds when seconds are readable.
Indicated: 2,45
